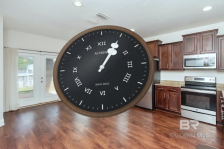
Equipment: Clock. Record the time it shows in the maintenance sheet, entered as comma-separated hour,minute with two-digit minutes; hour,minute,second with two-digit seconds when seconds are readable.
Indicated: 1,05
